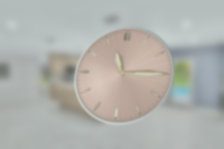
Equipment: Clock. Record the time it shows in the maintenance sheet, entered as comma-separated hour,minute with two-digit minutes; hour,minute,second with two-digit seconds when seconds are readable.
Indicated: 11,15
